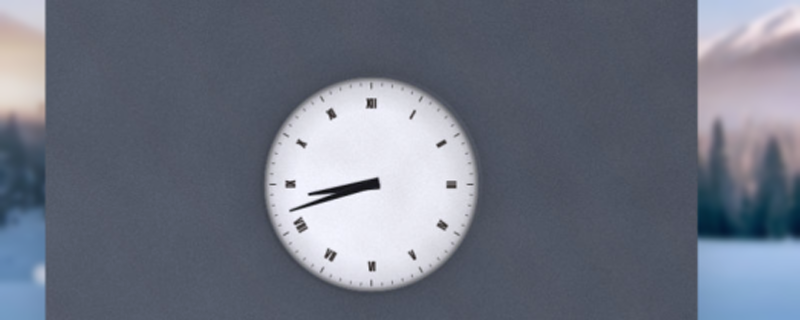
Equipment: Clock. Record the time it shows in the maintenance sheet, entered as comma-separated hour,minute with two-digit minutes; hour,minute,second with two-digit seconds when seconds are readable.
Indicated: 8,42
